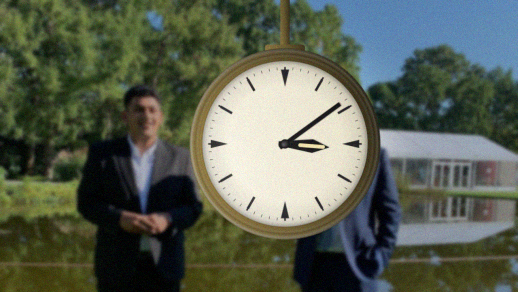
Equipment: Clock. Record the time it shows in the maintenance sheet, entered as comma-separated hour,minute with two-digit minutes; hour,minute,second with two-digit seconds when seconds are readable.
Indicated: 3,09
